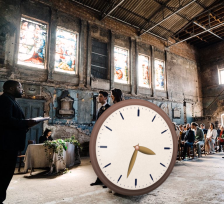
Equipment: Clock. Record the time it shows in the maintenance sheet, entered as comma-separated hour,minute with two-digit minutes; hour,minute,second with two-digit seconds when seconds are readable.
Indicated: 3,33
